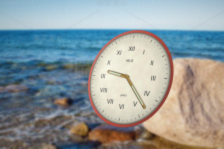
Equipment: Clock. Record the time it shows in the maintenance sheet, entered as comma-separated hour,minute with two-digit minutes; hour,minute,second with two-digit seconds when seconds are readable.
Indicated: 9,23
